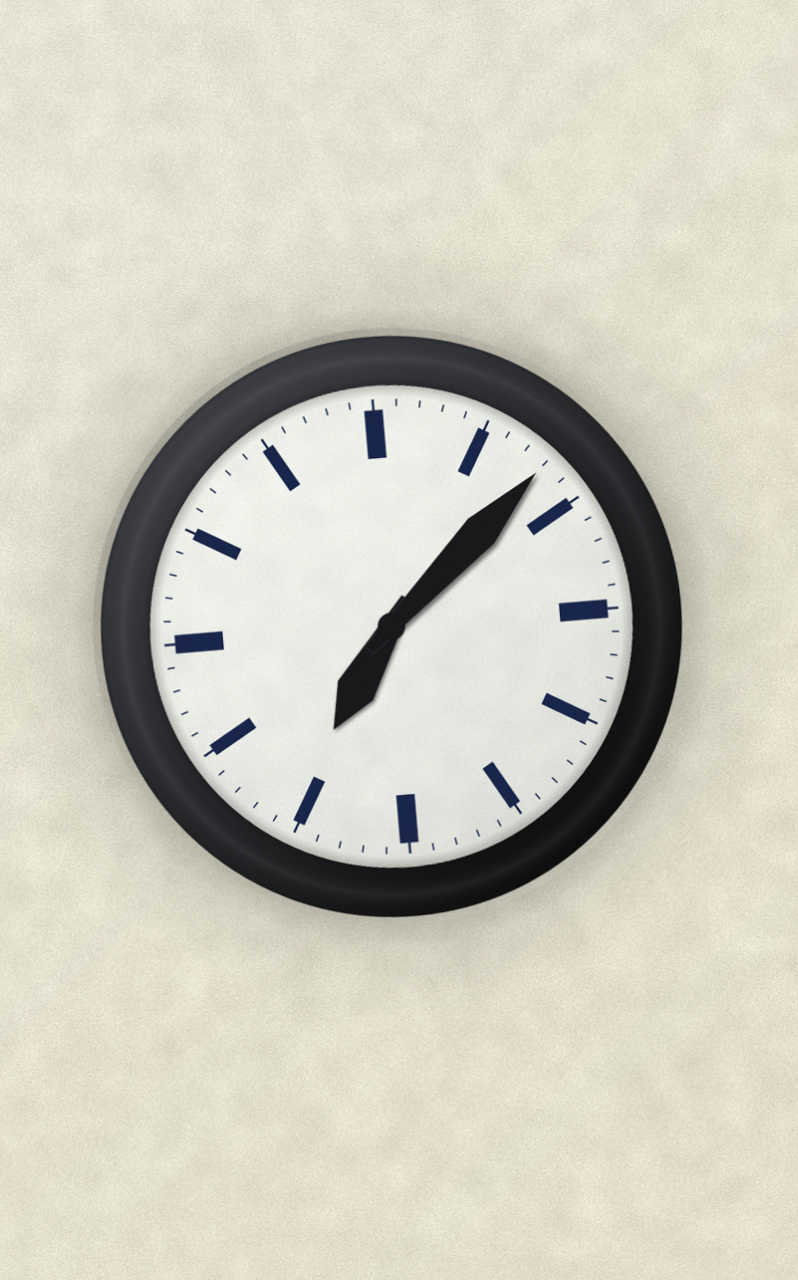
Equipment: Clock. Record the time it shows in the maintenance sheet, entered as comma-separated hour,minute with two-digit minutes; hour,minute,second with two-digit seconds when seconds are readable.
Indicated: 7,08
